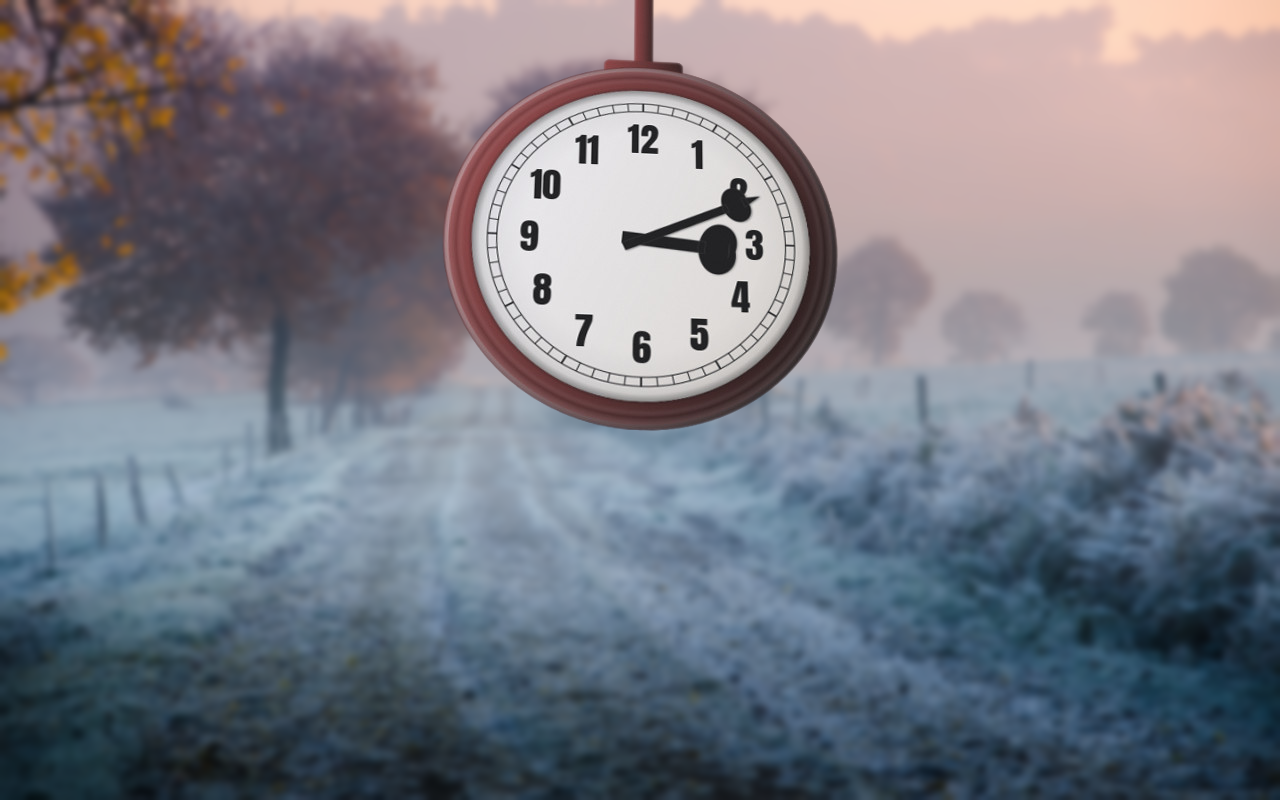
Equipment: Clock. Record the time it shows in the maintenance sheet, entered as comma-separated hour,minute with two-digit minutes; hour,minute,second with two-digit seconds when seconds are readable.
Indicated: 3,11
